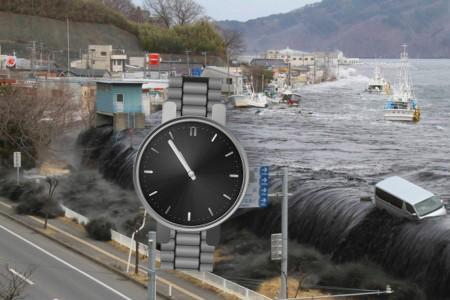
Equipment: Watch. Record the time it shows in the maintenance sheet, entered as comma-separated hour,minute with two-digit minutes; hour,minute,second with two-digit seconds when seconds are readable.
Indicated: 10,54
